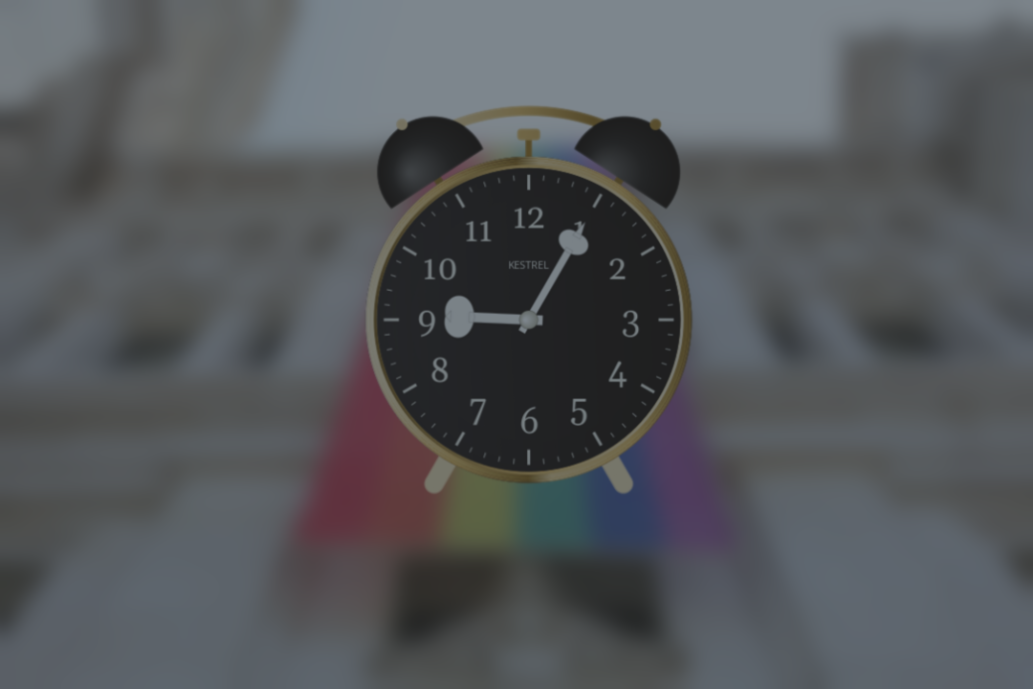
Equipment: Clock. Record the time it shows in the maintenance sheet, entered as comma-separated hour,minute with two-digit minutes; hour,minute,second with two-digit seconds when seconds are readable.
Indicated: 9,05
